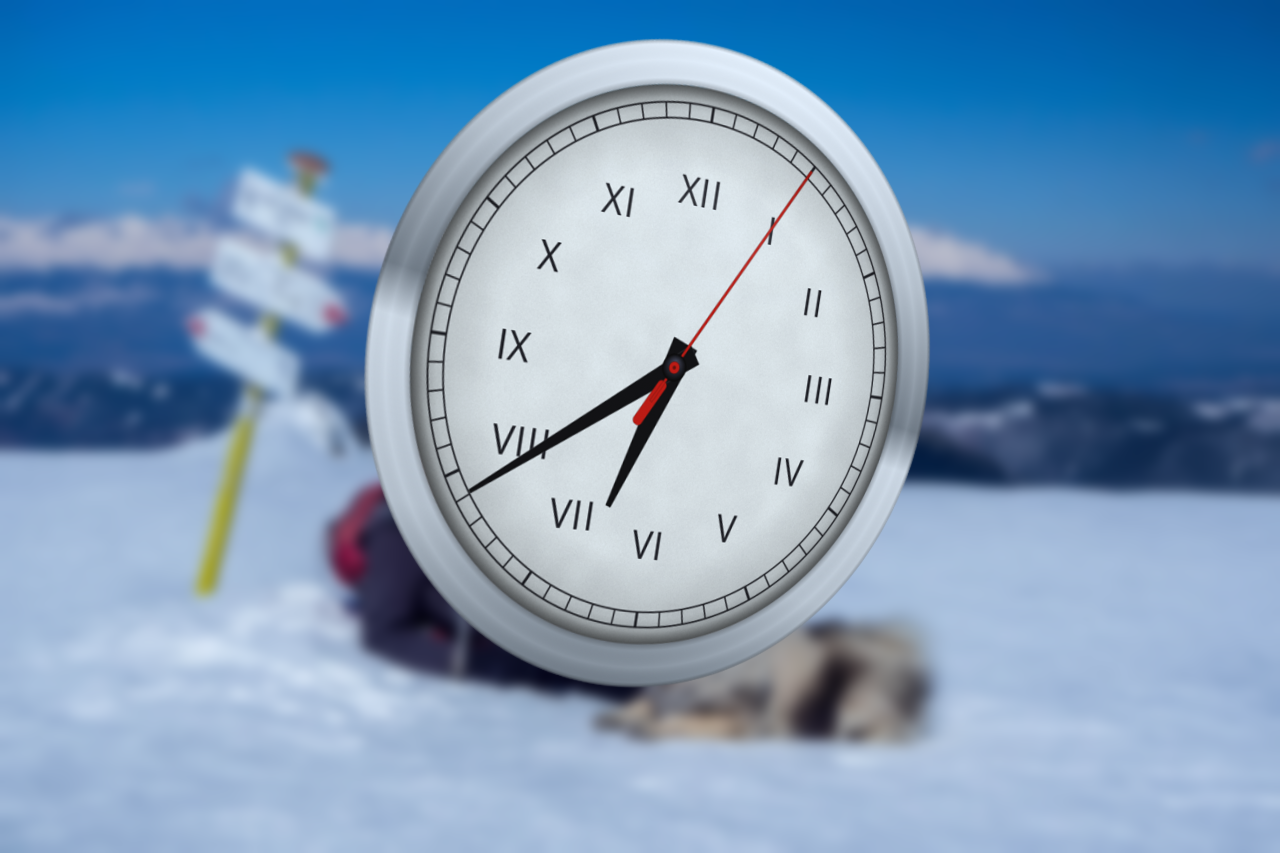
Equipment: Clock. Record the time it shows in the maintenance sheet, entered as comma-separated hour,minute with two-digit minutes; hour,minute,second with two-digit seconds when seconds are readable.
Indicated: 6,39,05
